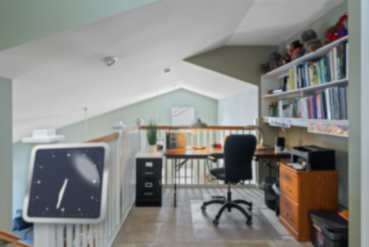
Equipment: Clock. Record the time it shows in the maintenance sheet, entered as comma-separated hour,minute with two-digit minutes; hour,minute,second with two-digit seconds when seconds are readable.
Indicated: 6,32
